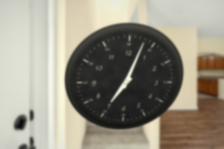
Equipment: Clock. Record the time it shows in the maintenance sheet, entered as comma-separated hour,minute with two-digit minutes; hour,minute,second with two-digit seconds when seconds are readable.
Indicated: 7,03
